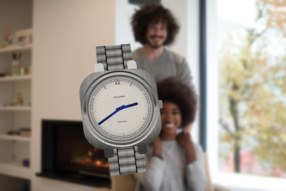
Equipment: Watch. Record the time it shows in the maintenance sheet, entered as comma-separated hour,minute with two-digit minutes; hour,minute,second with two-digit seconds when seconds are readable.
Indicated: 2,40
